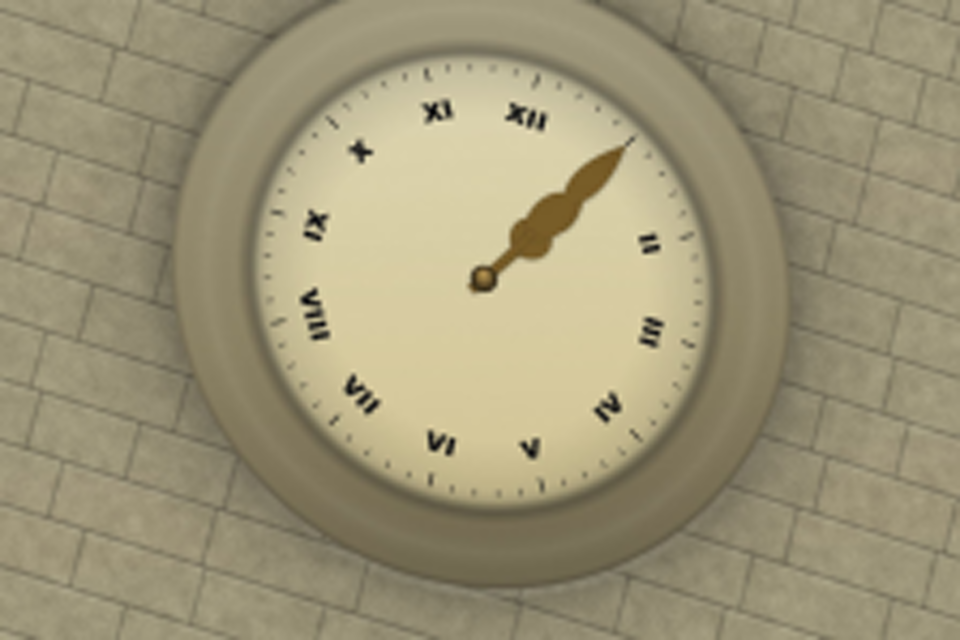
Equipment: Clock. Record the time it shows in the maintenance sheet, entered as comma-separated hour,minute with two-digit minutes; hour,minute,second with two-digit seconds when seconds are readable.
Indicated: 1,05
